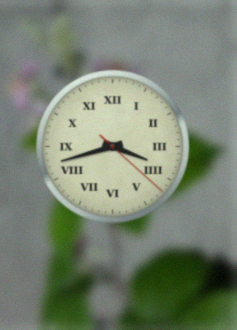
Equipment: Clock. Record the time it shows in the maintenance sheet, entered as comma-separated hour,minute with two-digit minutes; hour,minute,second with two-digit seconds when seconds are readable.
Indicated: 3,42,22
